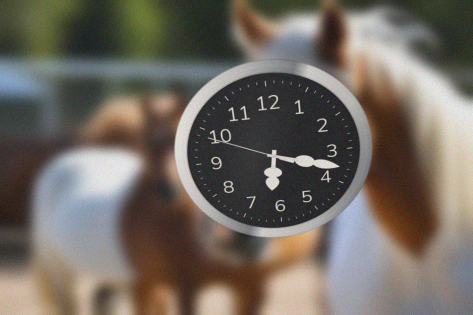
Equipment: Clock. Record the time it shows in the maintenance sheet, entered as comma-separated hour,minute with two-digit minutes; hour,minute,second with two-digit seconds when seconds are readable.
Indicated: 6,17,49
